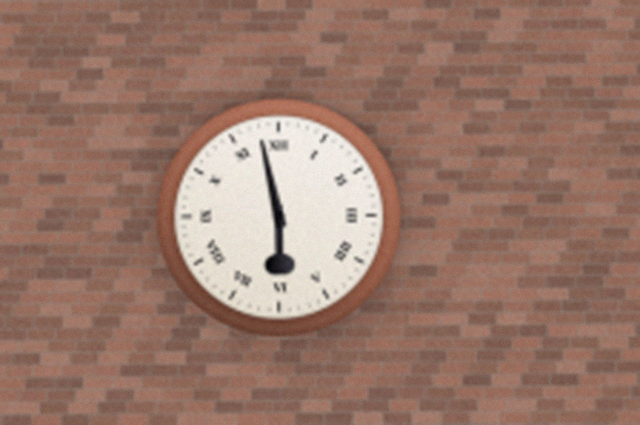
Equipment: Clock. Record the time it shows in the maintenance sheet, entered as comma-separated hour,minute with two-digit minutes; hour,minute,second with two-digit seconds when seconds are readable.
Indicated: 5,58
